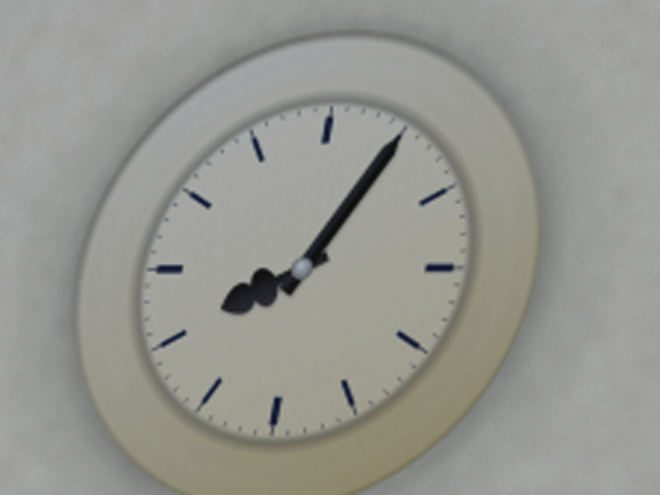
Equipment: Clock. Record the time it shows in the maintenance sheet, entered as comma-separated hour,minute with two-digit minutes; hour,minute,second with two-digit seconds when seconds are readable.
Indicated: 8,05
